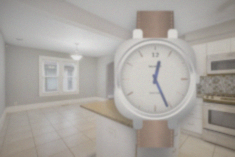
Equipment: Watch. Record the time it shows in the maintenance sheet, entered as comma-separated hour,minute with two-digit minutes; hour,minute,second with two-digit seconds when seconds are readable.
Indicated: 12,26
